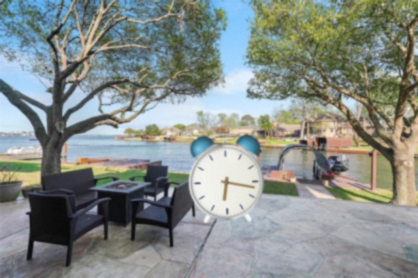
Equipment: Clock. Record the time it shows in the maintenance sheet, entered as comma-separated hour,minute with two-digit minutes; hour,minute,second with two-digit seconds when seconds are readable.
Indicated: 6,17
